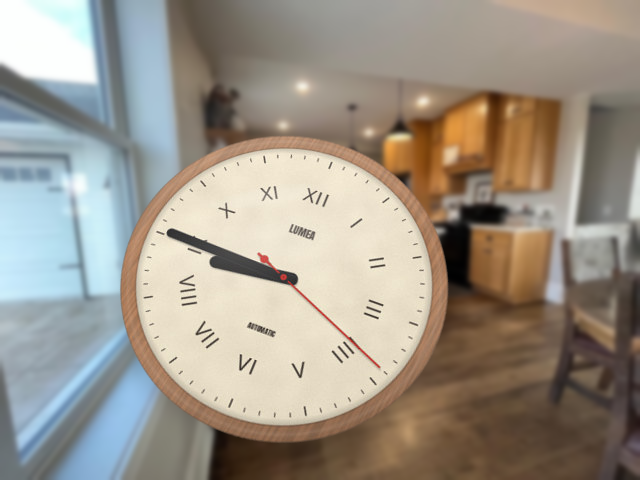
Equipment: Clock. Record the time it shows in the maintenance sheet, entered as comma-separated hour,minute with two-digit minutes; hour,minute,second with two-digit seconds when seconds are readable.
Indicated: 8,45,19
